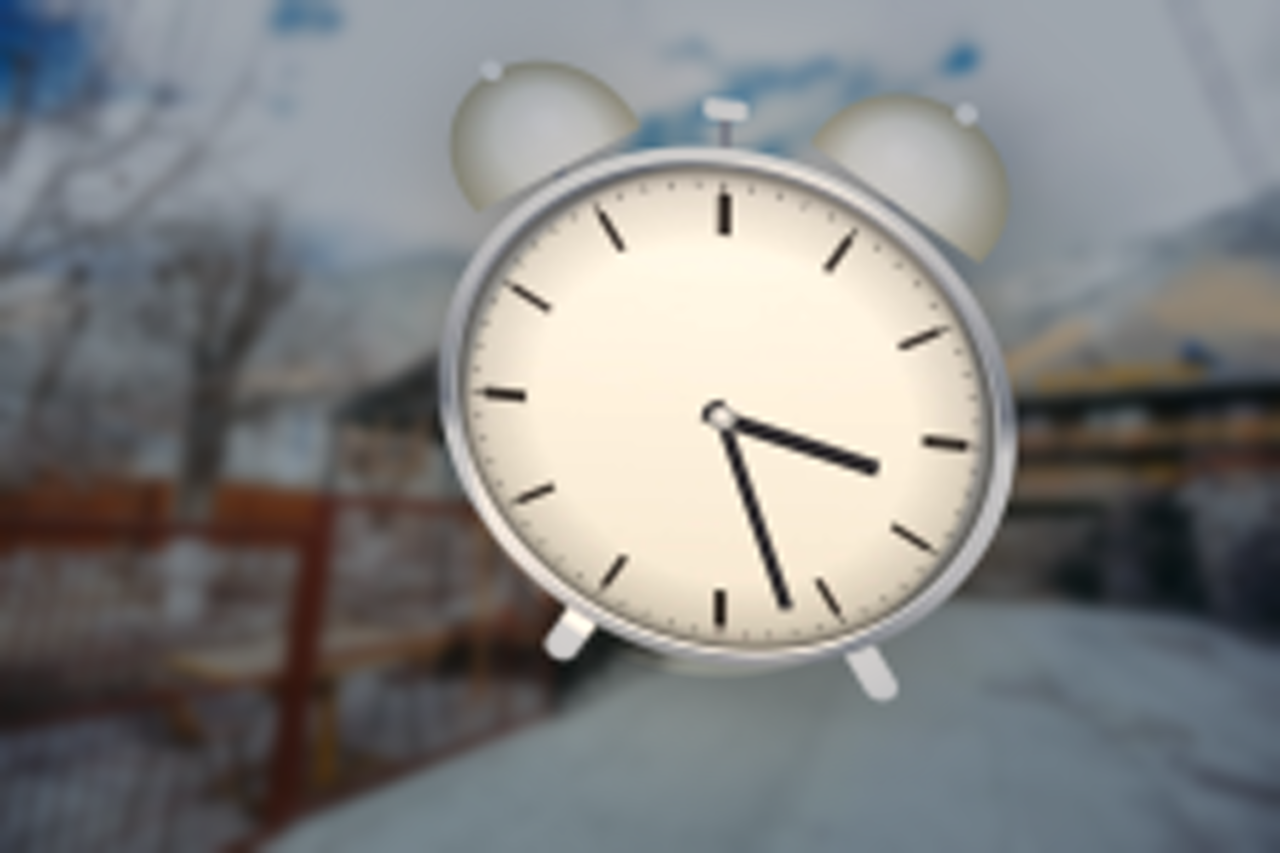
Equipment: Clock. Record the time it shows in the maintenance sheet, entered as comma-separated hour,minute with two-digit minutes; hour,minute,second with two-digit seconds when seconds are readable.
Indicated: 3,27
